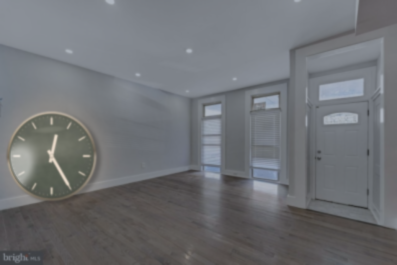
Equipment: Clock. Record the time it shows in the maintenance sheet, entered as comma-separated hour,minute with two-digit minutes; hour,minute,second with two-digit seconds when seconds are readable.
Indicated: 12,25
